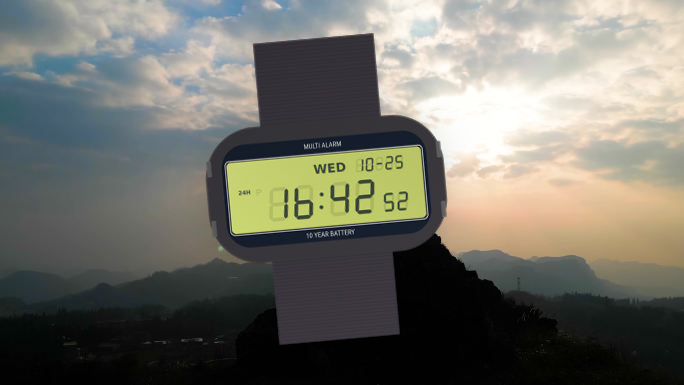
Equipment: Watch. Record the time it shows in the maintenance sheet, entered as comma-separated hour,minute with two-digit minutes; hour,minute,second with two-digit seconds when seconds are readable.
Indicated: 16,42,52
